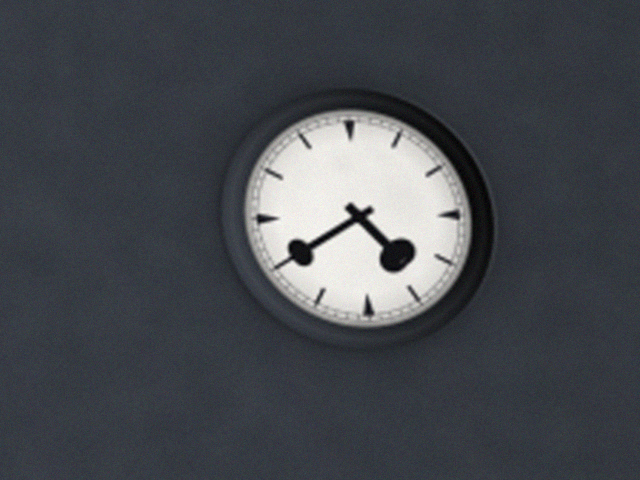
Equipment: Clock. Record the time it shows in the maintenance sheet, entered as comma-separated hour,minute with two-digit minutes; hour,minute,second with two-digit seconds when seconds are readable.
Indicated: 4,40
